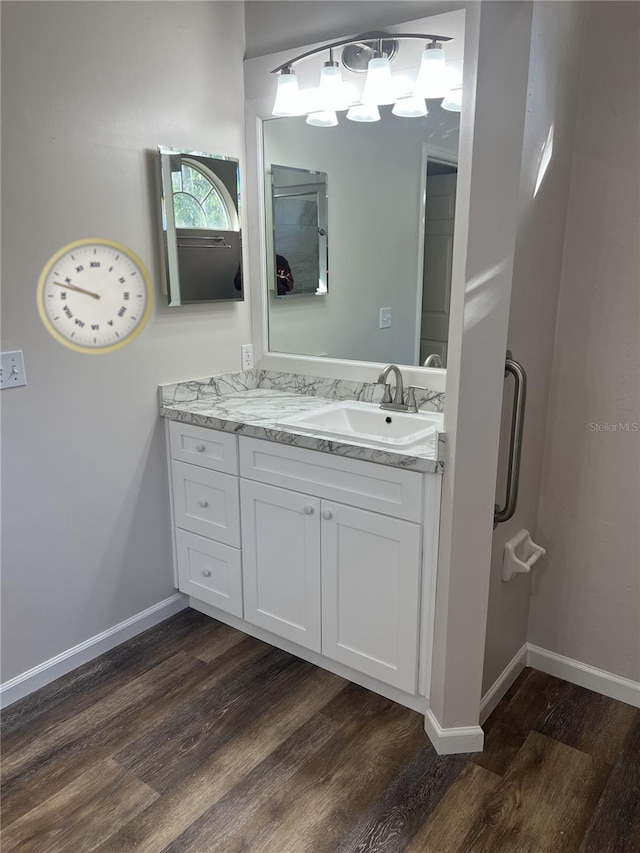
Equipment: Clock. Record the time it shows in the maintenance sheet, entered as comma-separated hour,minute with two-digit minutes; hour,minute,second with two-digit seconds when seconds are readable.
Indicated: 9,48
